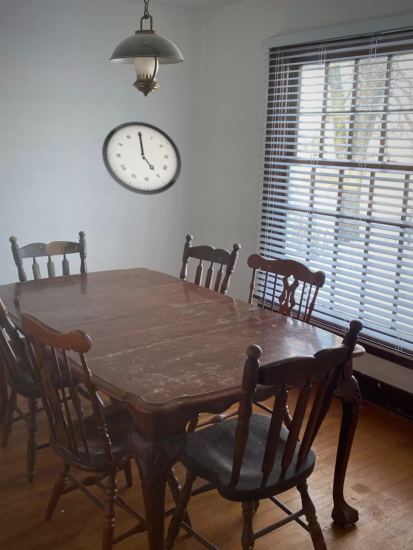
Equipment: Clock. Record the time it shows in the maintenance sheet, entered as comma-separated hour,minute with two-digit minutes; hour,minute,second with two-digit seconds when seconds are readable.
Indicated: 5,00
